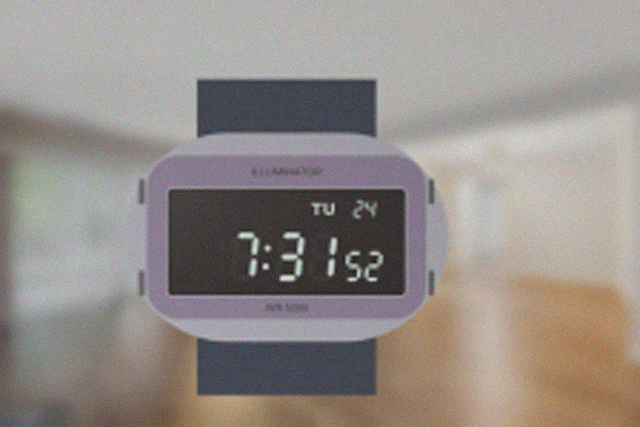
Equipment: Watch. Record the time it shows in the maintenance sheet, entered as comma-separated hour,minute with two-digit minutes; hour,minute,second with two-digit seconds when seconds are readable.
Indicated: 7,31,52
